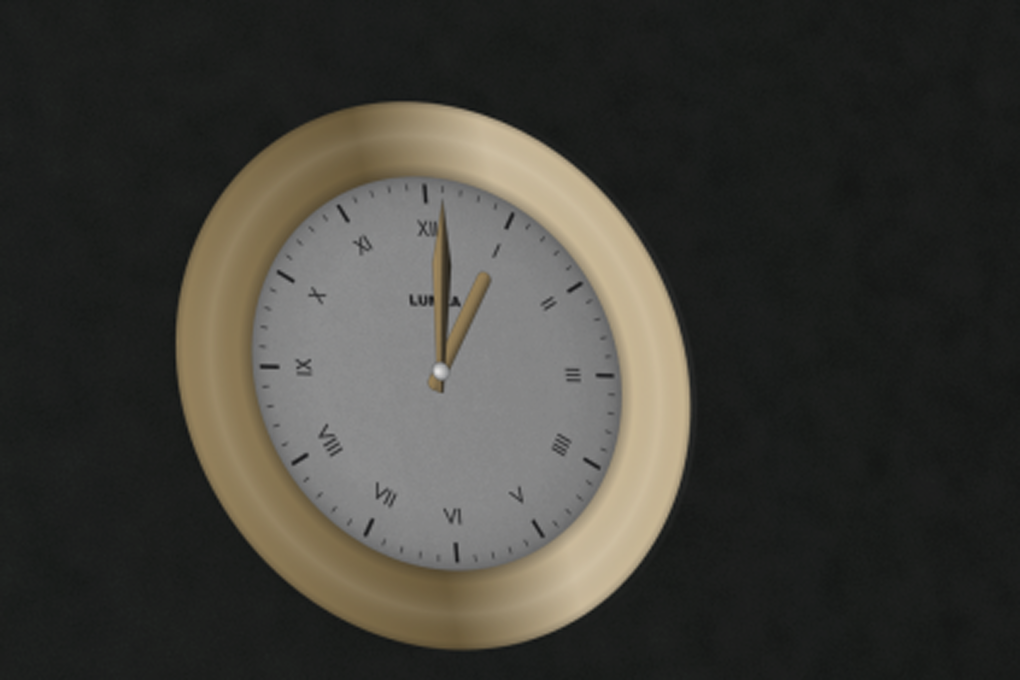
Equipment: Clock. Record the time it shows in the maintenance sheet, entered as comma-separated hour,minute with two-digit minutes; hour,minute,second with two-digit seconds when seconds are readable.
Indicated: 1,01
